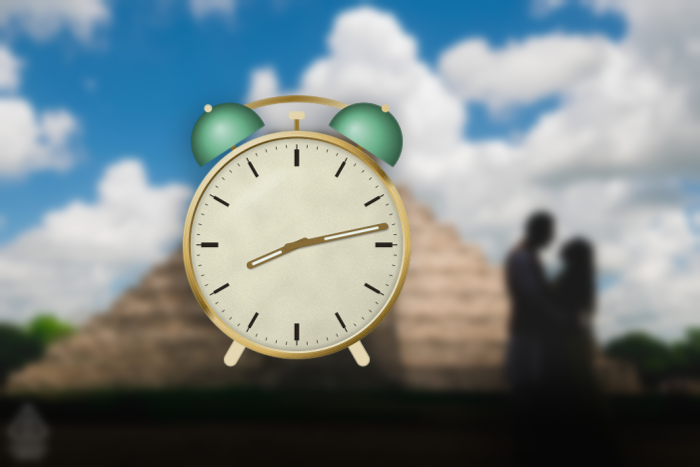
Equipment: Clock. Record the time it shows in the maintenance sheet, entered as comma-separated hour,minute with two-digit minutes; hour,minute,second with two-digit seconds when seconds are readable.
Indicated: 8,13
